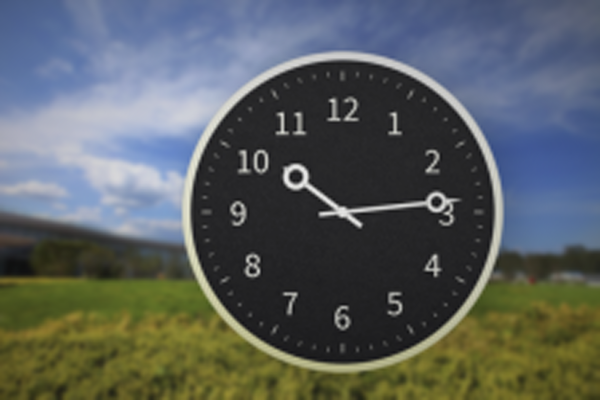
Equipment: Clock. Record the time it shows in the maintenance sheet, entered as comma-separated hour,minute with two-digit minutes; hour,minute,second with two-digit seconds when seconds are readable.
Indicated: 10,14
